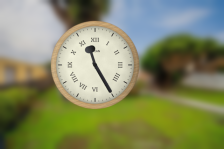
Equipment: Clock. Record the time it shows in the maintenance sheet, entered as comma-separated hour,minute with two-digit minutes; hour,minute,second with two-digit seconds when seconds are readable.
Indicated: 11,25
